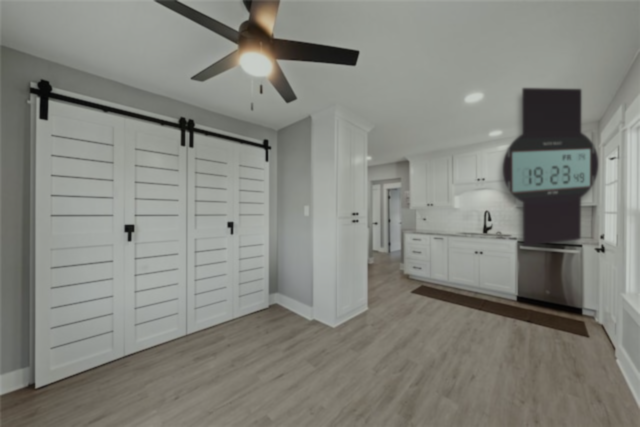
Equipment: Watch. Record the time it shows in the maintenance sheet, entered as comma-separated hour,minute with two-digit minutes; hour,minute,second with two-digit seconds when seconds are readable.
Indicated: 19,23
